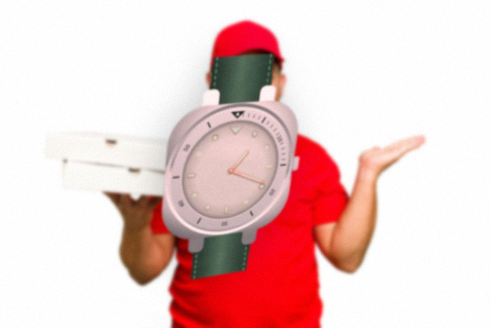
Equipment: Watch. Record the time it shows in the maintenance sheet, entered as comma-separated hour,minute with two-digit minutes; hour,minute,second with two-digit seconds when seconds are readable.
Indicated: 1,19
